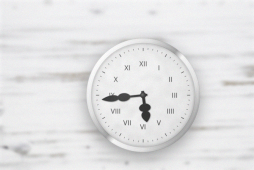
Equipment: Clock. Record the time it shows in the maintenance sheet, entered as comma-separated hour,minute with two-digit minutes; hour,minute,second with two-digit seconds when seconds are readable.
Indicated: 5,44
